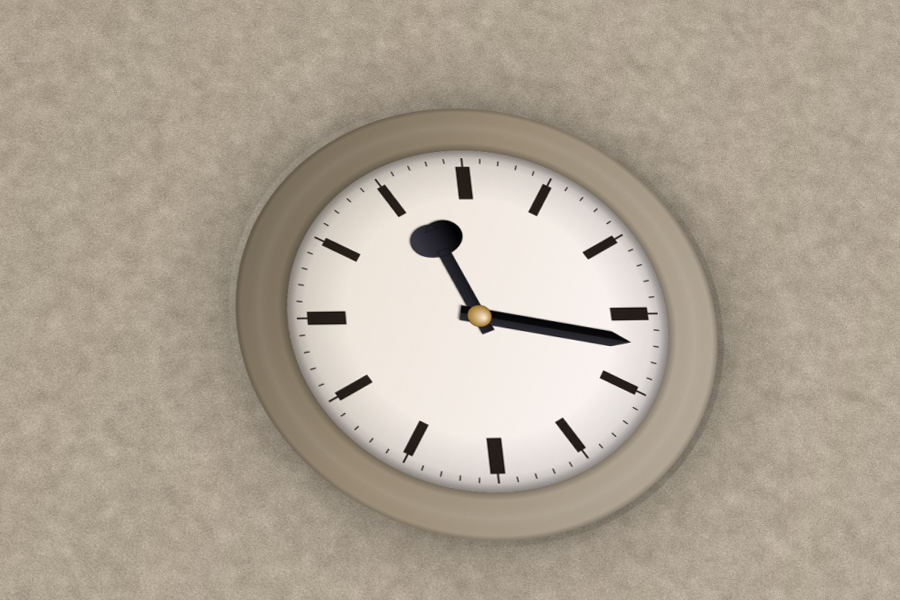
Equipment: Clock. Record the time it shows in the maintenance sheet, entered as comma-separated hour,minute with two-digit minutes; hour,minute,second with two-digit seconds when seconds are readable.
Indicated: 11,17
